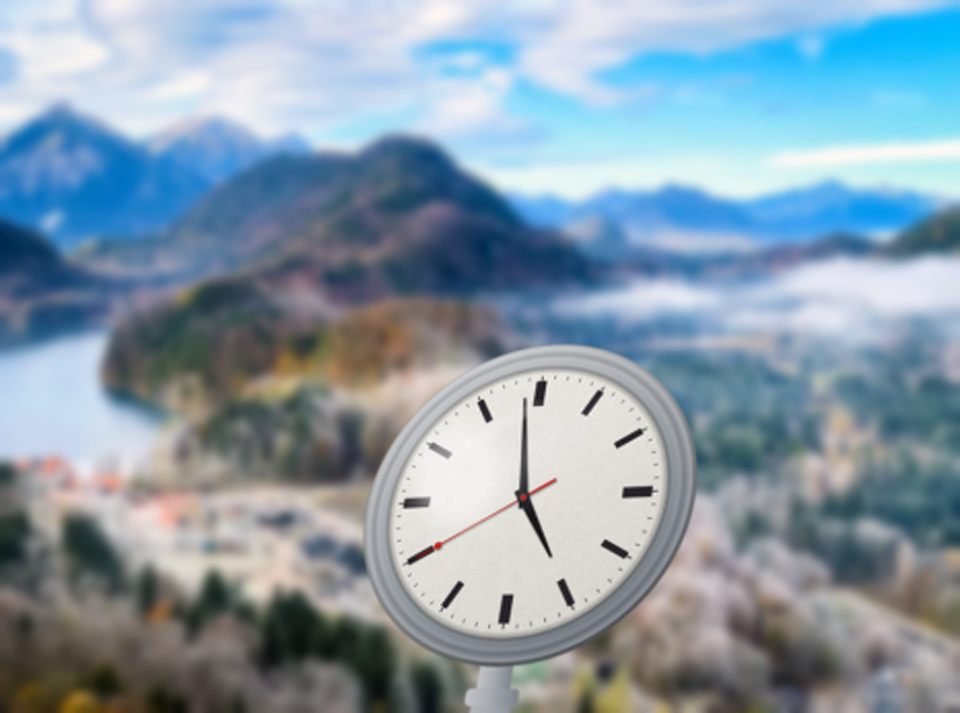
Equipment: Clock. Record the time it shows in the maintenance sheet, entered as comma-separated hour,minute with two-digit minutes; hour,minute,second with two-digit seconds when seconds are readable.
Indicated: 4,58,40
